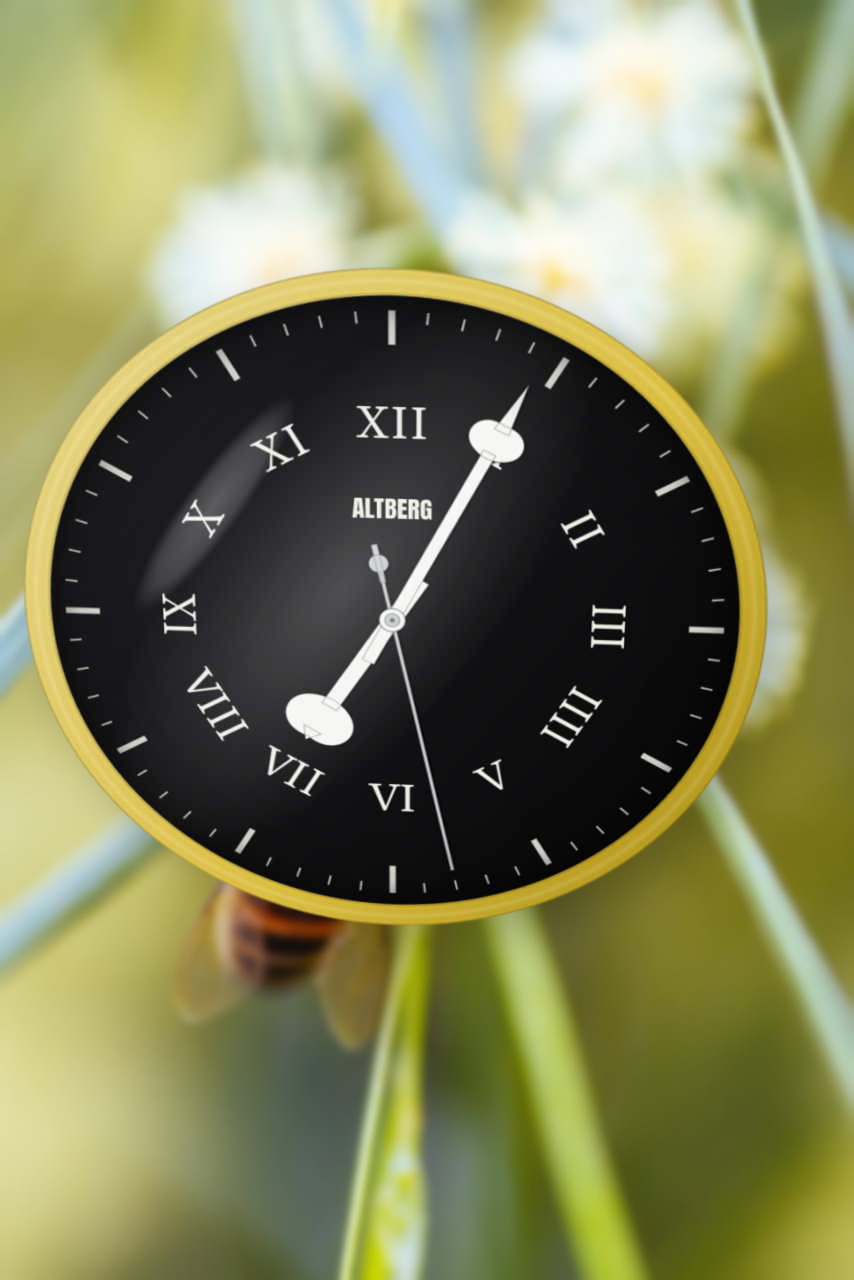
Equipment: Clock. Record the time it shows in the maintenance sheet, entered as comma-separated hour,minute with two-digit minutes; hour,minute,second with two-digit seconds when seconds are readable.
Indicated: 7,04,28
